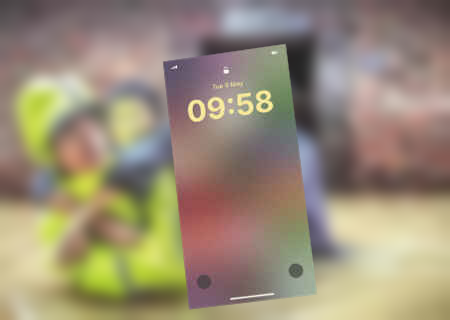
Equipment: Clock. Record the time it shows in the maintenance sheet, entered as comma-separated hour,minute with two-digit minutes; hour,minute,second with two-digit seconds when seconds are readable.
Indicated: 9,58
